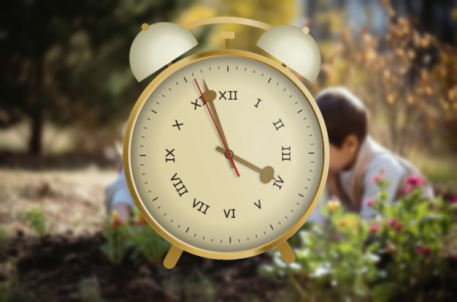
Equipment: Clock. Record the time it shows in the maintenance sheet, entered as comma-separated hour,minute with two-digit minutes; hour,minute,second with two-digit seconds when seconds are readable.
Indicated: 3,56,56
